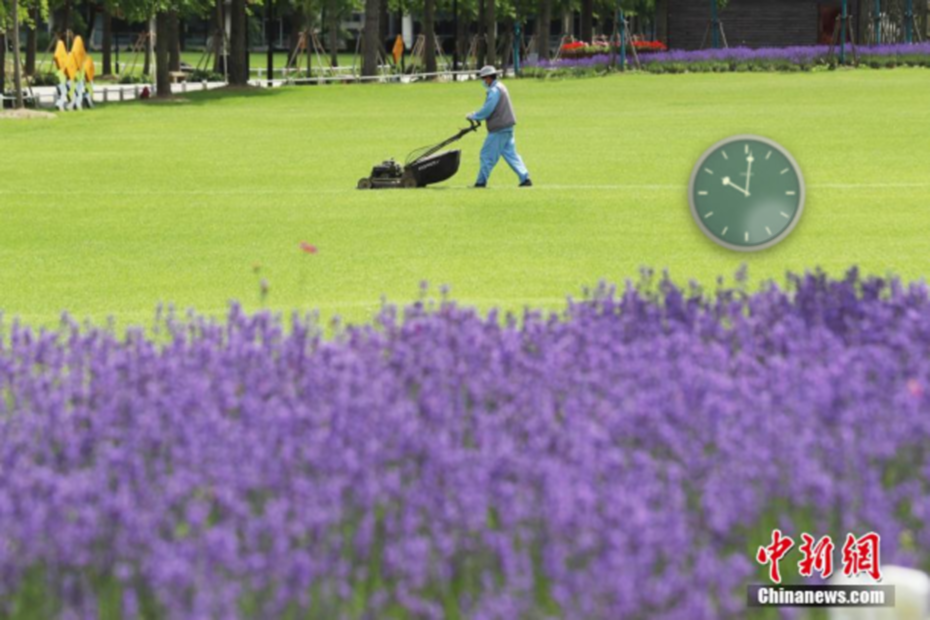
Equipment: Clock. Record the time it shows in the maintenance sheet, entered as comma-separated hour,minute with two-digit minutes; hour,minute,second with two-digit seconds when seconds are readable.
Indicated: 10,01
